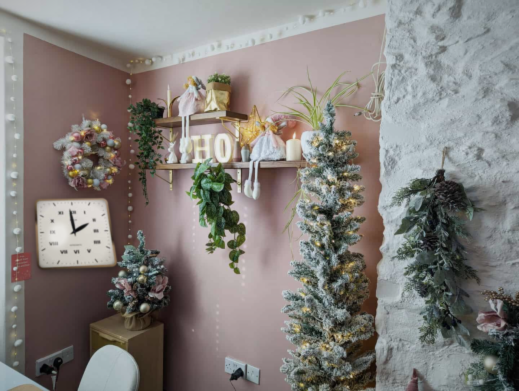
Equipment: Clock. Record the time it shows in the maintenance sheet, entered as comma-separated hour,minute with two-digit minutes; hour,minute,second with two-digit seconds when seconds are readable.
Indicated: 1,59
